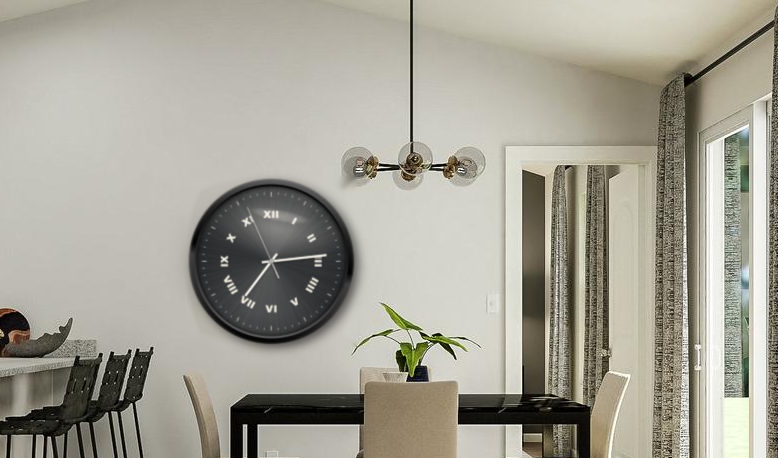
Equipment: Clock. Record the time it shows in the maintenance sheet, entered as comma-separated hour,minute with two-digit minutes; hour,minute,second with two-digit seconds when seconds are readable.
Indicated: 7,13,56
